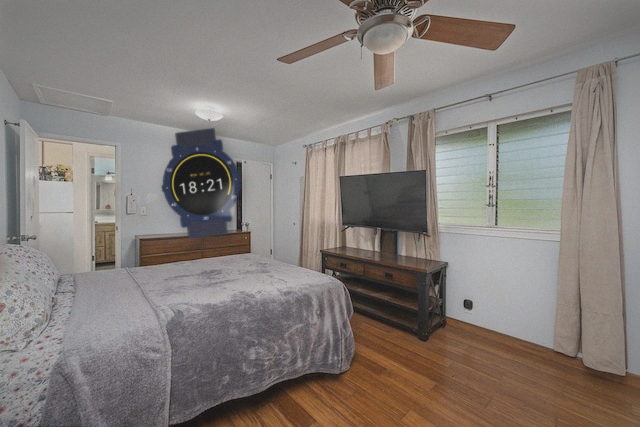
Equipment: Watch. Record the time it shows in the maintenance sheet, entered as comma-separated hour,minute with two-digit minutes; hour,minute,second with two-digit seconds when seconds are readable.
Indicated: 18,21
